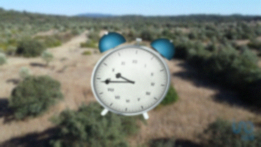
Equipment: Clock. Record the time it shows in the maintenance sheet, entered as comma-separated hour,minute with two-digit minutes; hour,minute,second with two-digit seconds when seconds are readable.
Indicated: 9,44
